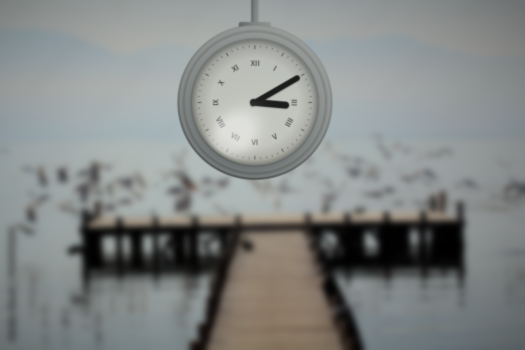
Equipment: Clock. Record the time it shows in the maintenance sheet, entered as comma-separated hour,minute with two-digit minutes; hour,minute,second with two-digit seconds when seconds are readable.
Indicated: 3,10
